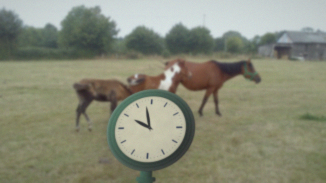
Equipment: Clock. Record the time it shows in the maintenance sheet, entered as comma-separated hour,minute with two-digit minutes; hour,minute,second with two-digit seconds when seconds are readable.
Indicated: 9,58
